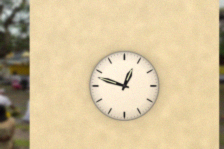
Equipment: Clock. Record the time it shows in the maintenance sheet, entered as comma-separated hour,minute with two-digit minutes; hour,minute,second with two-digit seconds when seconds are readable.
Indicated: 12,48
